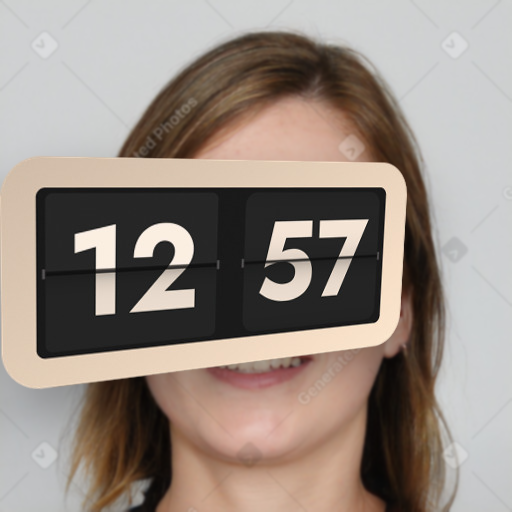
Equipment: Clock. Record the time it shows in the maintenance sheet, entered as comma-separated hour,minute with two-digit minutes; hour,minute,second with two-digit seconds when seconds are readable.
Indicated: 12,57
